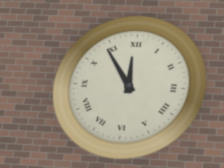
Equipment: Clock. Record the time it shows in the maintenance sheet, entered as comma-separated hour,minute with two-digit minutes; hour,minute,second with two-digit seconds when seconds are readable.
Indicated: 11,54
